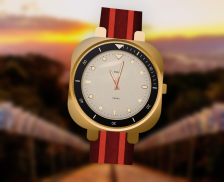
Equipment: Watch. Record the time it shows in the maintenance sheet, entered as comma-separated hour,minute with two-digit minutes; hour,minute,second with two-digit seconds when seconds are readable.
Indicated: 11,02
